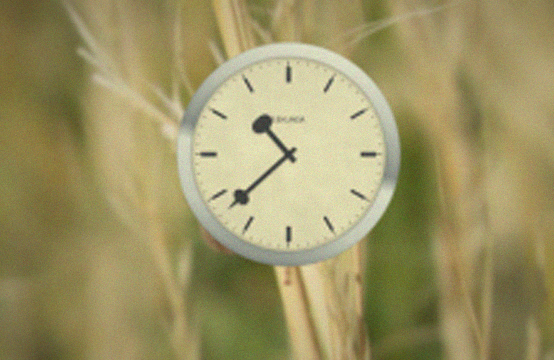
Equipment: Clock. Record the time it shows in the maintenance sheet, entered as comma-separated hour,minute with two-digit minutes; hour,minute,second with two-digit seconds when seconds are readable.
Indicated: 10,38
